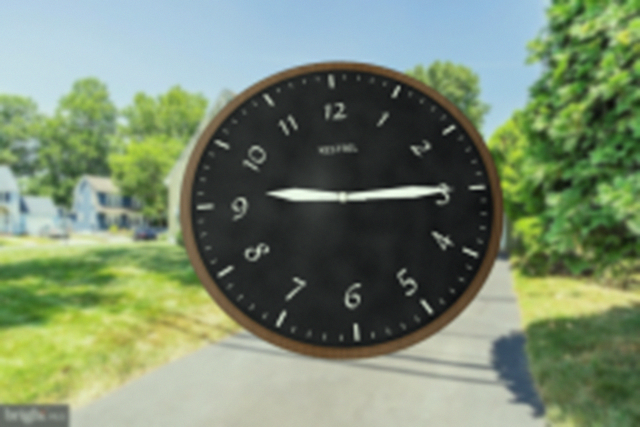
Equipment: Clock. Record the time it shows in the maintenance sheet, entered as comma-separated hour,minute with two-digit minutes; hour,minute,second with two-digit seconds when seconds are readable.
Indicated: 9,15
